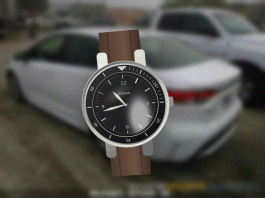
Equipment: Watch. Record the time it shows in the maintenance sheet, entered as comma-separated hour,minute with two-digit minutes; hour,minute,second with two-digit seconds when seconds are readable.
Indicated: 10,43
